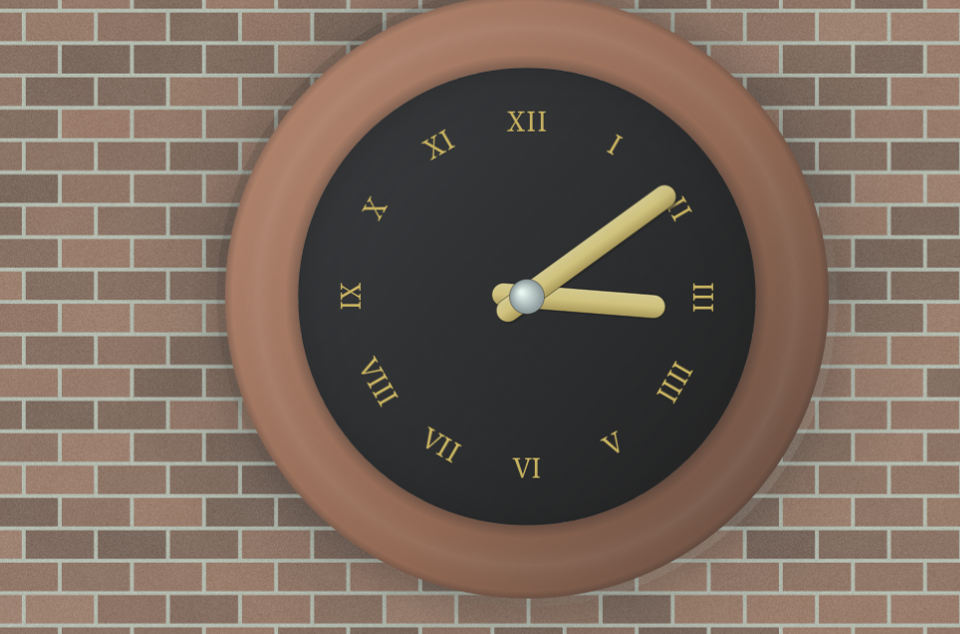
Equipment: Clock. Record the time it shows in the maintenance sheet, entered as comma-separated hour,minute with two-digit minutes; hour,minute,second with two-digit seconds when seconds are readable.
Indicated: 3,09
